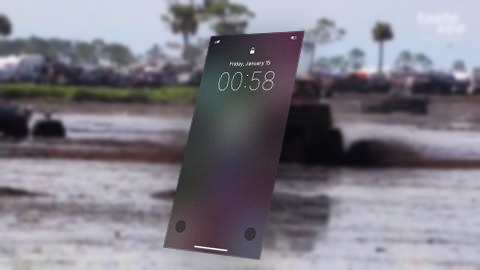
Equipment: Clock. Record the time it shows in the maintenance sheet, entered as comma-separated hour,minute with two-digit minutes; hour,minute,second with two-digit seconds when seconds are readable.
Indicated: 0,58
